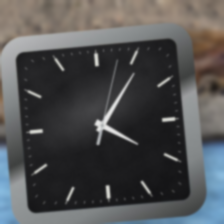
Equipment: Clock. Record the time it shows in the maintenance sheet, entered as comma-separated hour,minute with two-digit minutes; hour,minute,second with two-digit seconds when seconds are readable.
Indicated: 4,06,03
